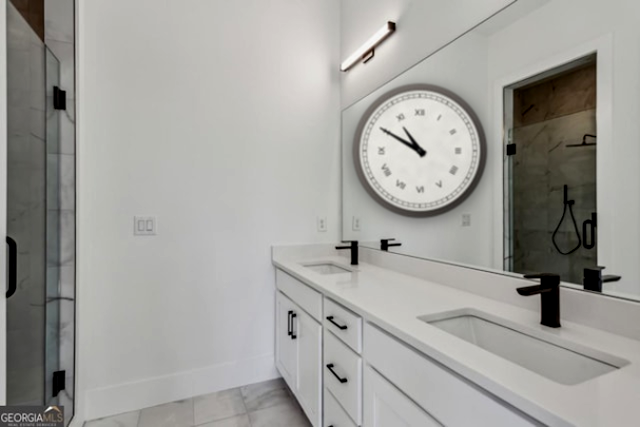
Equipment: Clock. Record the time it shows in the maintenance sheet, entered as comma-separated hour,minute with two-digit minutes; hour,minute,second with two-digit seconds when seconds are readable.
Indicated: 10,50
